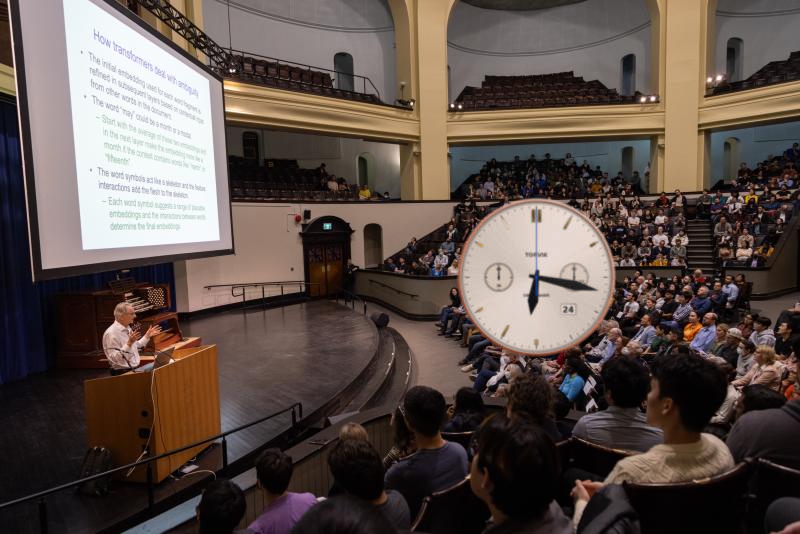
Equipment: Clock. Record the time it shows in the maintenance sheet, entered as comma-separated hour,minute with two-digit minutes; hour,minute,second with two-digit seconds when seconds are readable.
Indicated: 6,17
